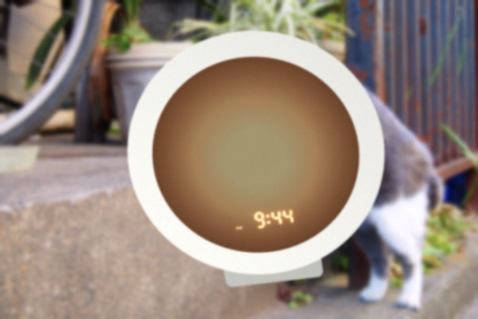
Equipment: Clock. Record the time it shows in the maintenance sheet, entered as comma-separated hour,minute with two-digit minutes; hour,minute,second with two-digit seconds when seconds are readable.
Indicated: 9,44
